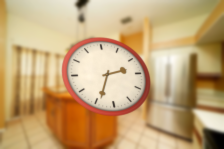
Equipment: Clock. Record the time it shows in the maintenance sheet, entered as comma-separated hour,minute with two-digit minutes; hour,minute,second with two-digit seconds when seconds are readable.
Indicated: 2,34
